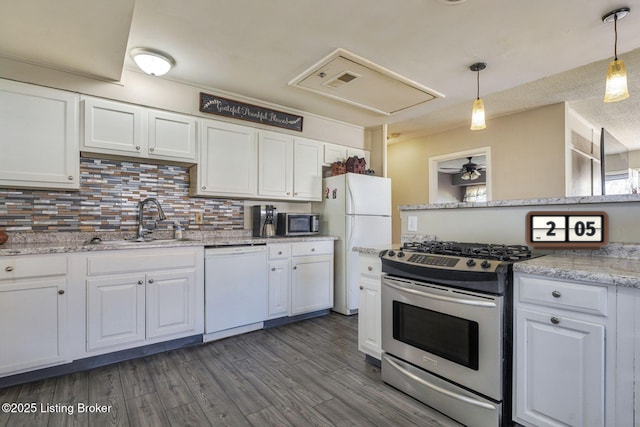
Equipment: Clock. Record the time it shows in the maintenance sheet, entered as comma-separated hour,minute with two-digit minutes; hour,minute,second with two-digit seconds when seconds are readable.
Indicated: 2,05
